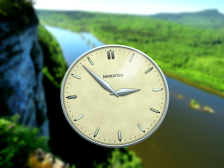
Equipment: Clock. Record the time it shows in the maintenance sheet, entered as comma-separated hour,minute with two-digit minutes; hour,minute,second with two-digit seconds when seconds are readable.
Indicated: 2,53
